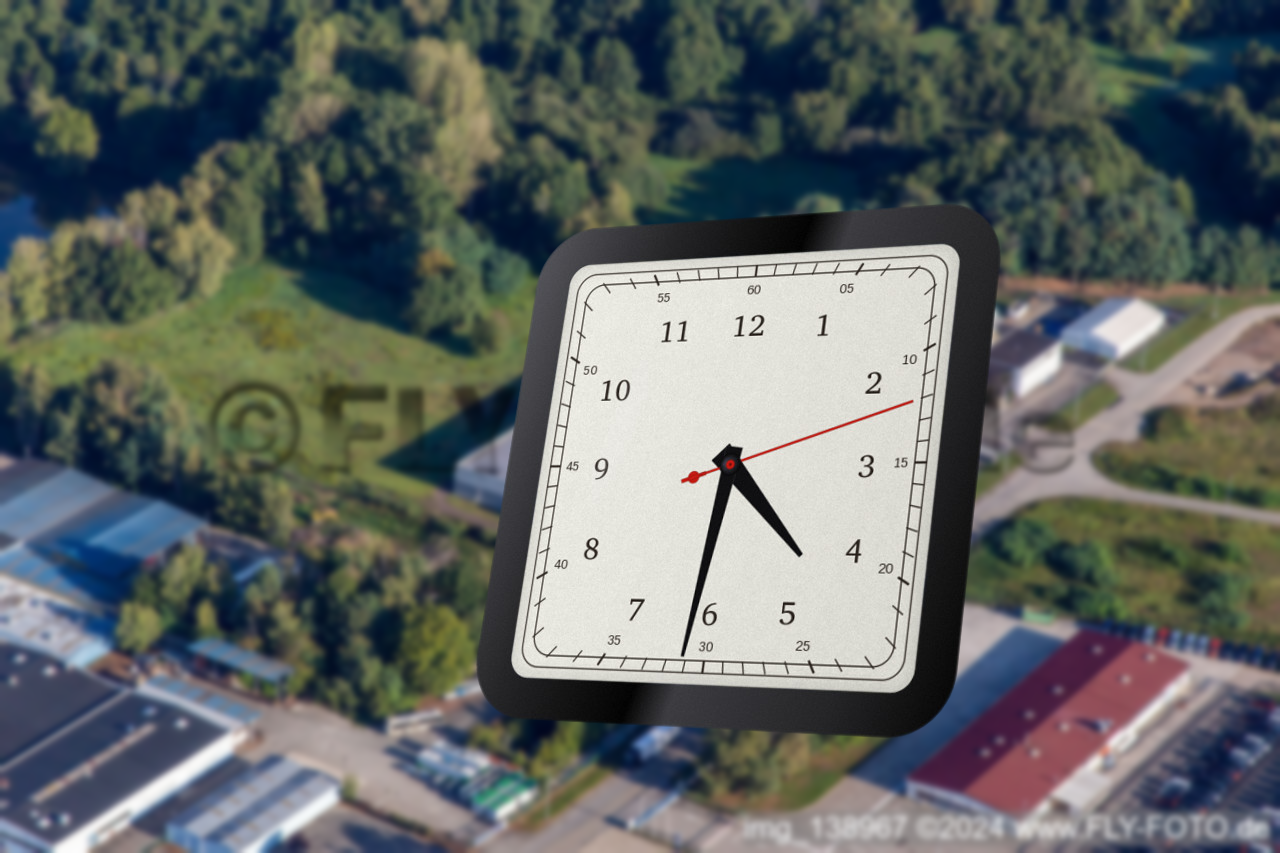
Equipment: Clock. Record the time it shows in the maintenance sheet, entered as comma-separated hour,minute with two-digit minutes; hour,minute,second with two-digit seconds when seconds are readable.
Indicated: 4,31,12
